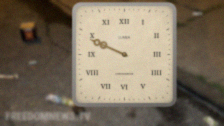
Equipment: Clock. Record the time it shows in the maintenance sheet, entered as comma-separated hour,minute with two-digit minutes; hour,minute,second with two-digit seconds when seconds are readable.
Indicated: 9,49
